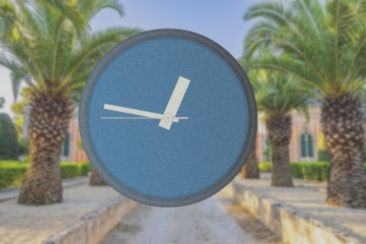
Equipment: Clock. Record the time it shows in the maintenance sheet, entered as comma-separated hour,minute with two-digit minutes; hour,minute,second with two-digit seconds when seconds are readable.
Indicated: 12,46,45
